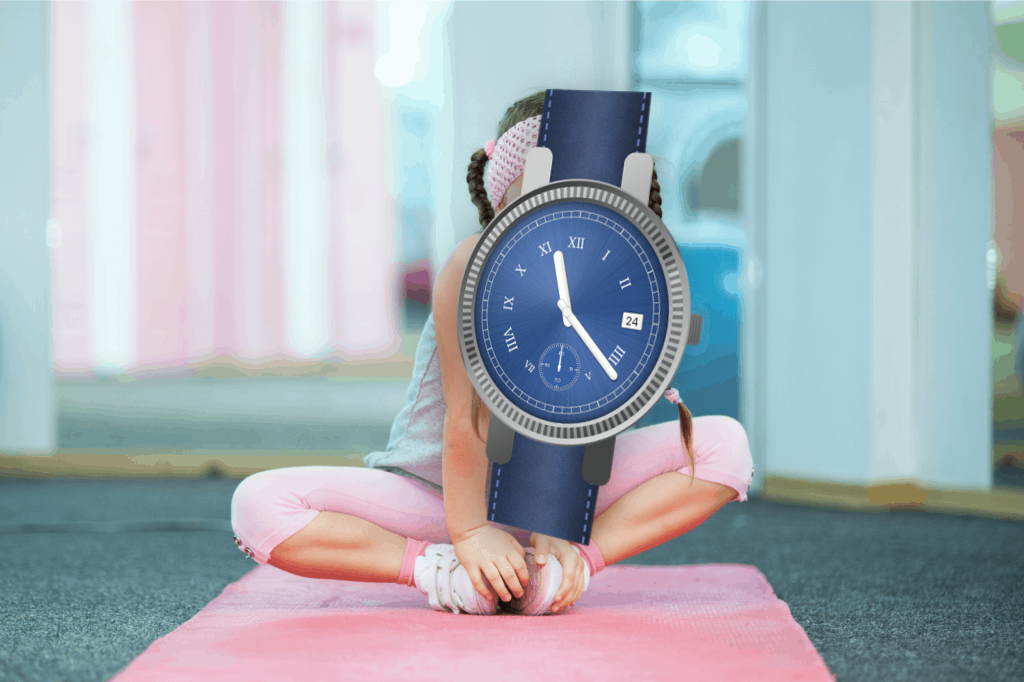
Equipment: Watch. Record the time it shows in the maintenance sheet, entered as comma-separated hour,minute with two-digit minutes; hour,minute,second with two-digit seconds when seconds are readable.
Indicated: 11,22
